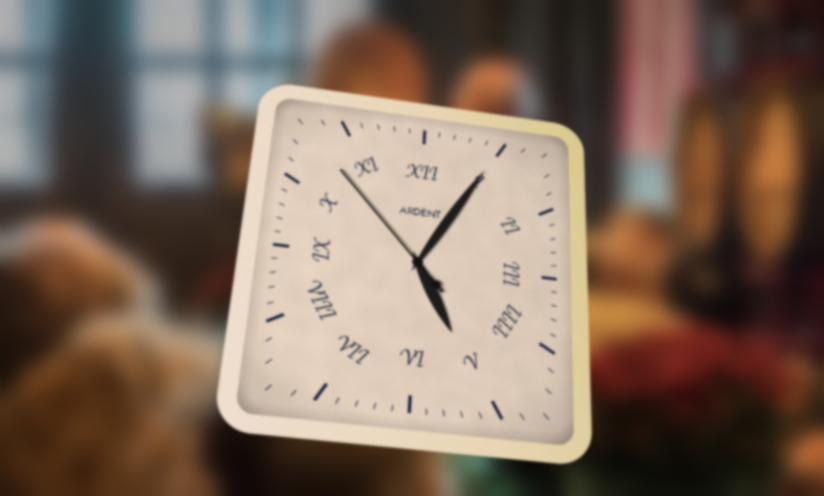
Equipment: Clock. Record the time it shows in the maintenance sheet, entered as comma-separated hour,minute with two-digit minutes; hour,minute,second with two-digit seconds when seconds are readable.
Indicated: 5,04,53
